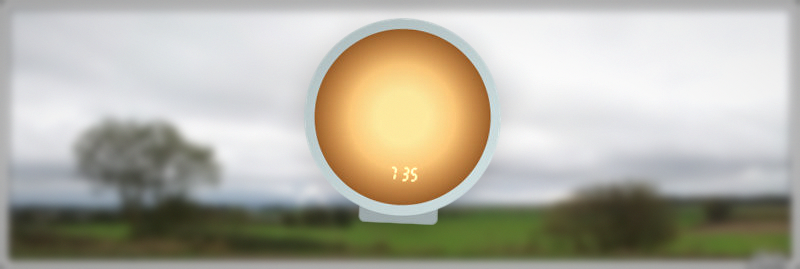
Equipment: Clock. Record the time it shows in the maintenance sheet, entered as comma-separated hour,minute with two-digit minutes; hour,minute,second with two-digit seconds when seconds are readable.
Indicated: 7,35
